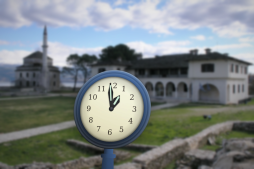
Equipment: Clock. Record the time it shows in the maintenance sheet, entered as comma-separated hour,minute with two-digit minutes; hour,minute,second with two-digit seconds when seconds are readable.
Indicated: 12,59
